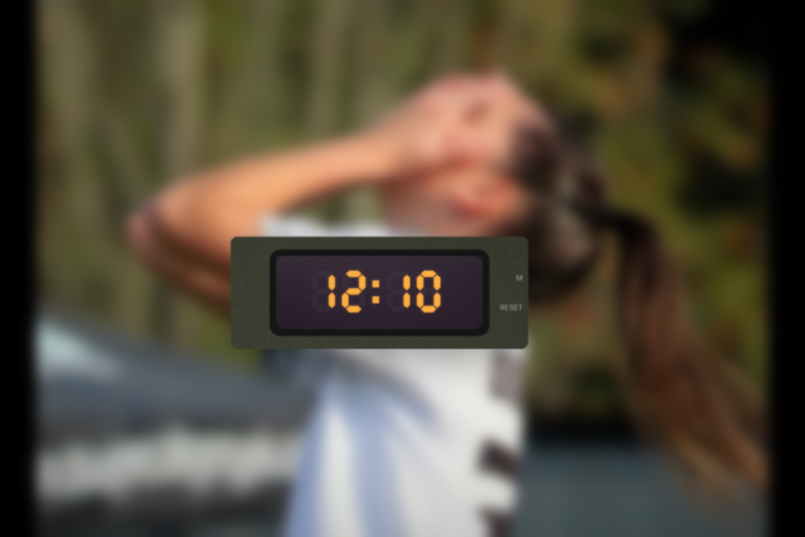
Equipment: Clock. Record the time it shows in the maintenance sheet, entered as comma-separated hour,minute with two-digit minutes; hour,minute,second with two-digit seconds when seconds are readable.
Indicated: 12,10
